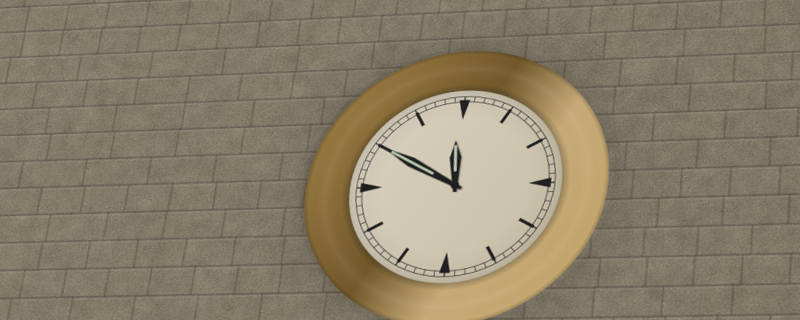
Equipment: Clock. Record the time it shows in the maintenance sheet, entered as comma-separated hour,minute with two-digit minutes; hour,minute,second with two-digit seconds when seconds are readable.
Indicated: 11,50
